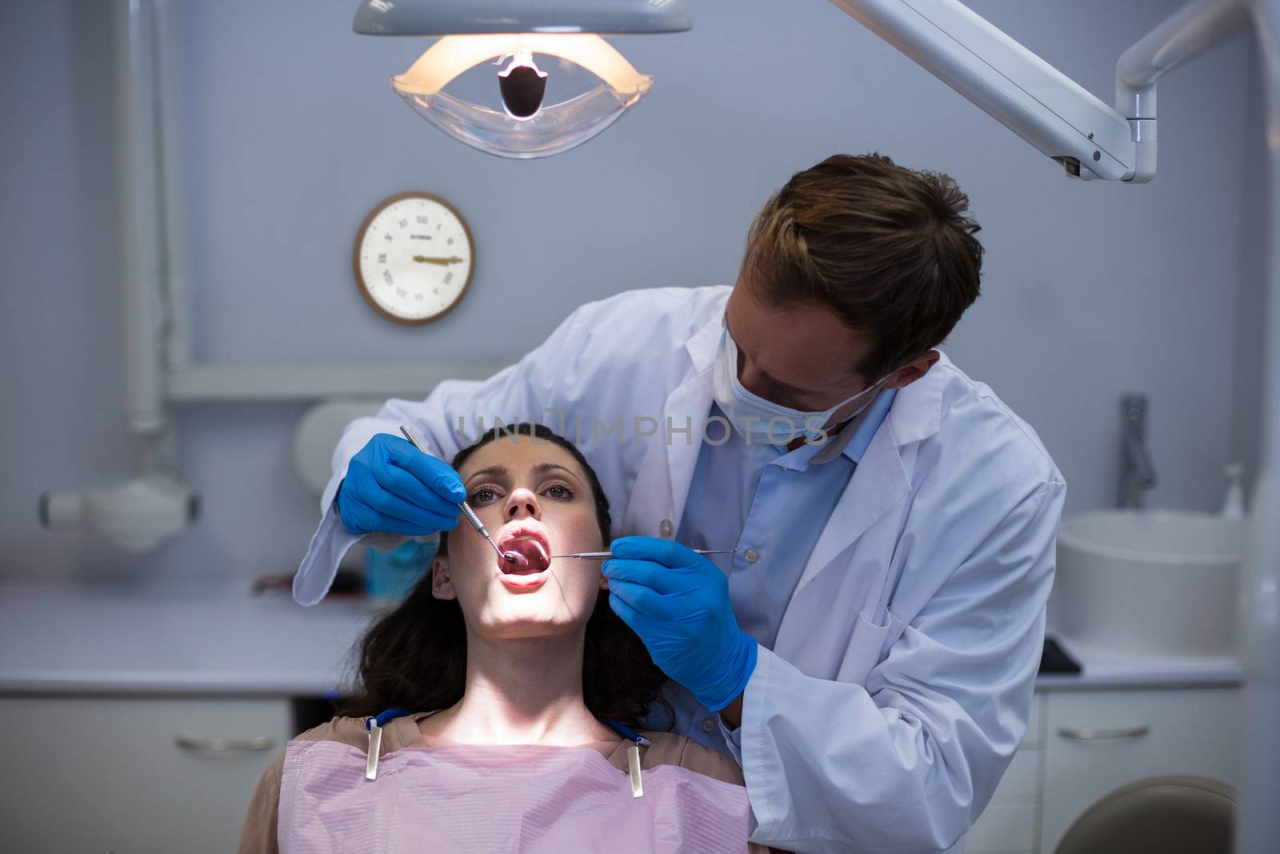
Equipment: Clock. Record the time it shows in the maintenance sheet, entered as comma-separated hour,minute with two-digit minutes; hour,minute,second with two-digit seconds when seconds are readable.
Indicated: 3,15
